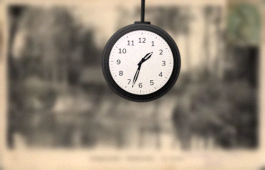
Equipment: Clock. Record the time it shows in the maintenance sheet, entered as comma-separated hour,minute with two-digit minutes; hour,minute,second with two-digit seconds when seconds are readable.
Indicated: 1,33
